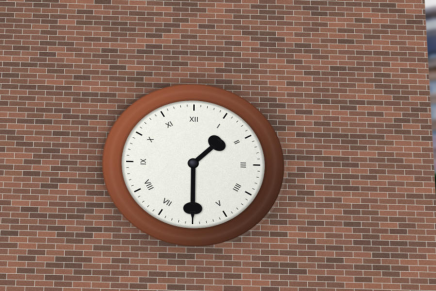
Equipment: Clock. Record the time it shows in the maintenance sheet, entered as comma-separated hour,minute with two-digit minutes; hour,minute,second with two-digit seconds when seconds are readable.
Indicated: 1,30
